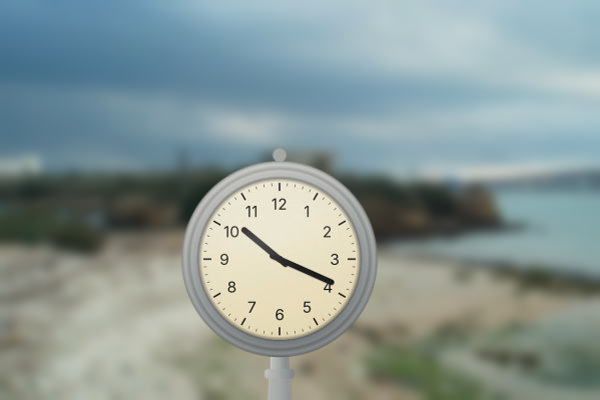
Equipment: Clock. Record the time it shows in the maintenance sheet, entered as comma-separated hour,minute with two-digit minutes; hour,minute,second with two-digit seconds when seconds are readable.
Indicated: 10,19
